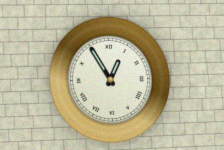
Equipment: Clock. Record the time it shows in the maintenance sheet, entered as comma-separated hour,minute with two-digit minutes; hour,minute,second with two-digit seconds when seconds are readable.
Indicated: 12,55
